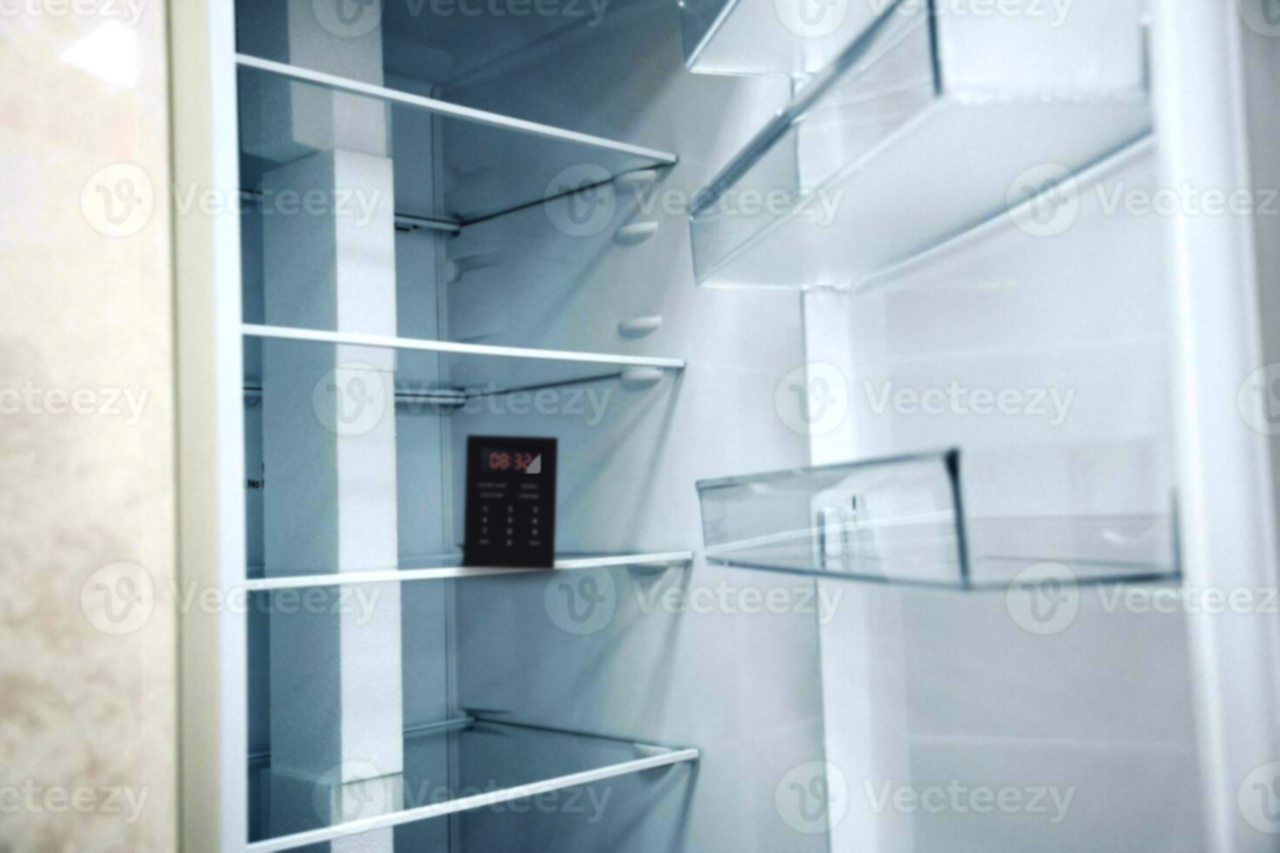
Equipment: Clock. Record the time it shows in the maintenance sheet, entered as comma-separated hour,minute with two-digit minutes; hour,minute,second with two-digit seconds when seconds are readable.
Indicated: 8,32
